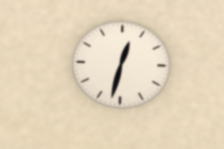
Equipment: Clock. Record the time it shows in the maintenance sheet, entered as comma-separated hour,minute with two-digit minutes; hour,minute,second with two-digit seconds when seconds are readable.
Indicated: 12,32
